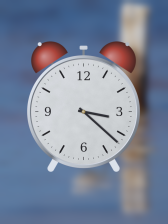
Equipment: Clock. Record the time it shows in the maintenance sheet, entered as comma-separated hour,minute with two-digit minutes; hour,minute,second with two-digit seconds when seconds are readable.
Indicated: 3,22
